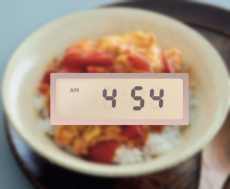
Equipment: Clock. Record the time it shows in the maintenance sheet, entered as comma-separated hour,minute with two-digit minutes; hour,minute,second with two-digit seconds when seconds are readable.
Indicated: 4,54
